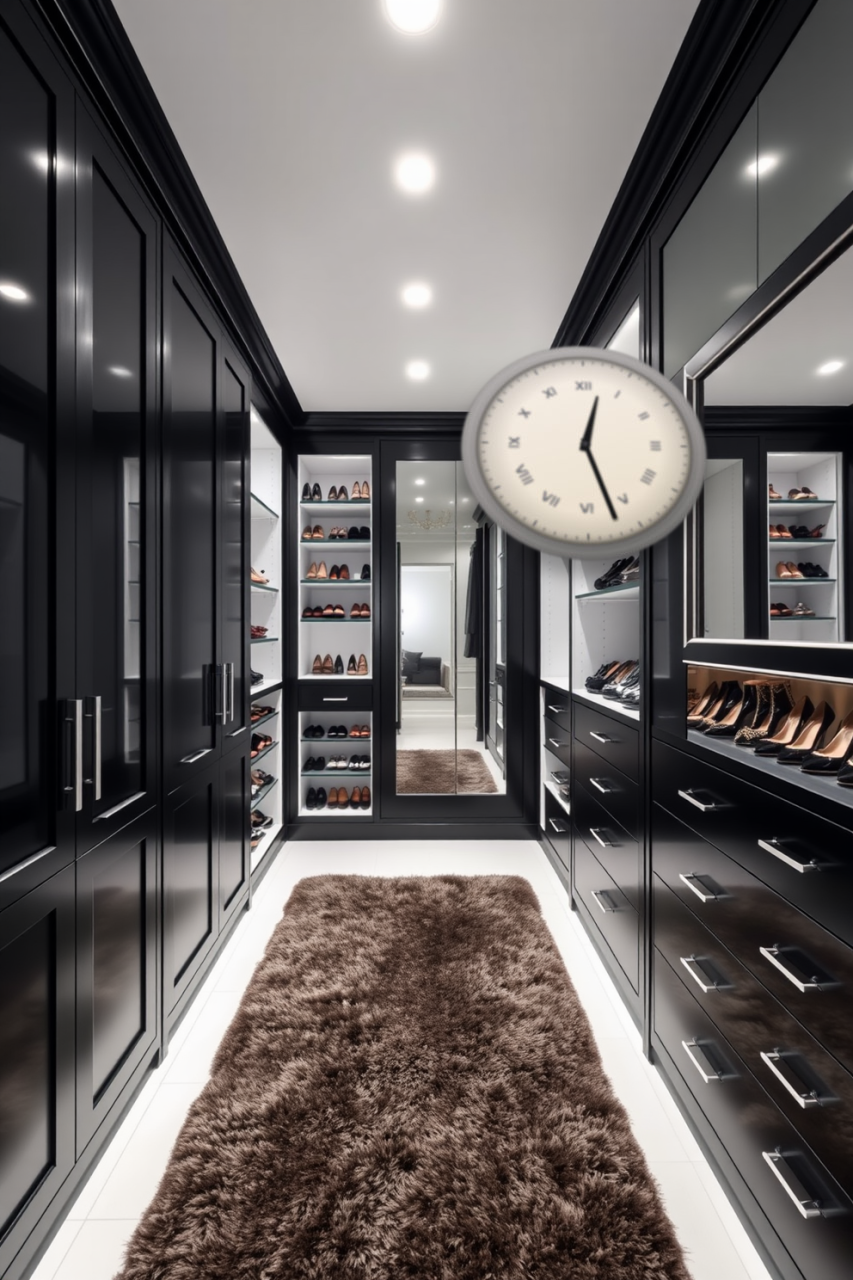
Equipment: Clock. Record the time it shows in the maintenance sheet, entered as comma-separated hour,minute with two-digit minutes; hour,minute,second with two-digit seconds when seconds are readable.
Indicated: 12,27
